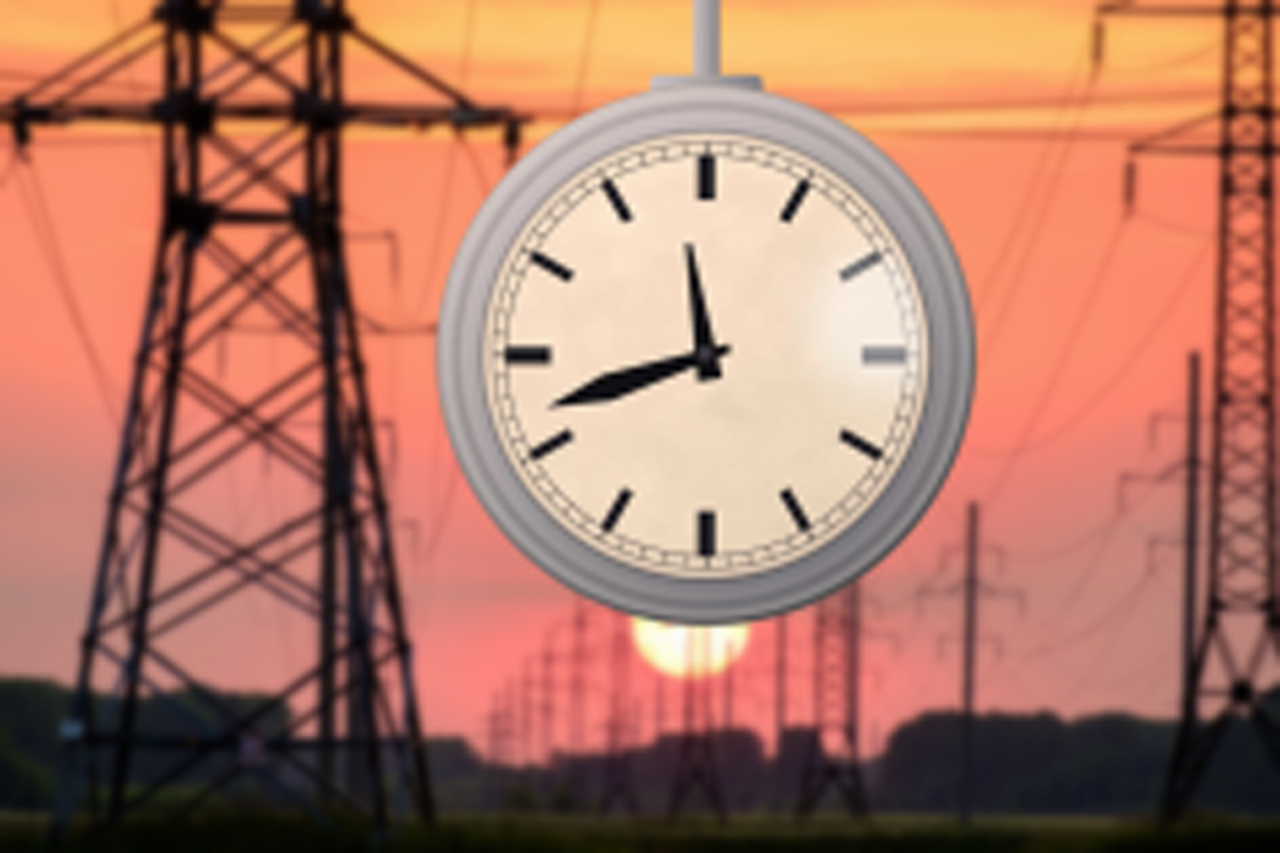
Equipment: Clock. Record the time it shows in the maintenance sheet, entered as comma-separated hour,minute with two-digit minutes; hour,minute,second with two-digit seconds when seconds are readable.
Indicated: 11,42
